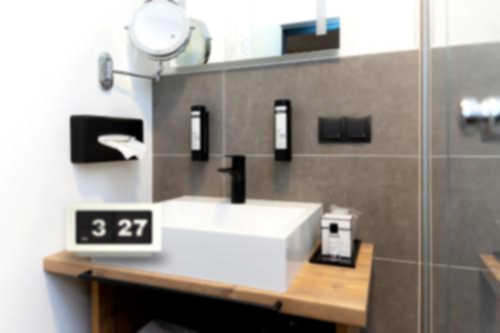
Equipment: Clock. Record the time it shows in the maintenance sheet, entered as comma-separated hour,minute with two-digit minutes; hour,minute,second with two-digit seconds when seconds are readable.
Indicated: 3,27
